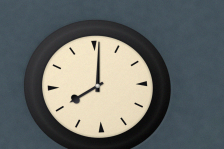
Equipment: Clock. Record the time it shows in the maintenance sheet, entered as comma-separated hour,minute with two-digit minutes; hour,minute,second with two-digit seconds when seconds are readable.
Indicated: 8,01
